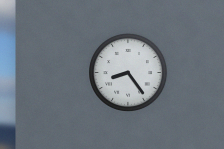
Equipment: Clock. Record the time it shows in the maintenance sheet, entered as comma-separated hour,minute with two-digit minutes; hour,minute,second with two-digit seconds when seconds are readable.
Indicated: 8,24
